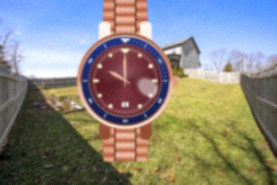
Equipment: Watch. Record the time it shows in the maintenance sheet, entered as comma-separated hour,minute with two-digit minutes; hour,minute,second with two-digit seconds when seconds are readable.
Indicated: 10,00
